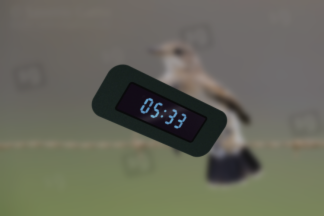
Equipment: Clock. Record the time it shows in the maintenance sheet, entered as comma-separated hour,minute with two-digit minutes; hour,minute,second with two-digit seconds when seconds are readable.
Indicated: 5,33
